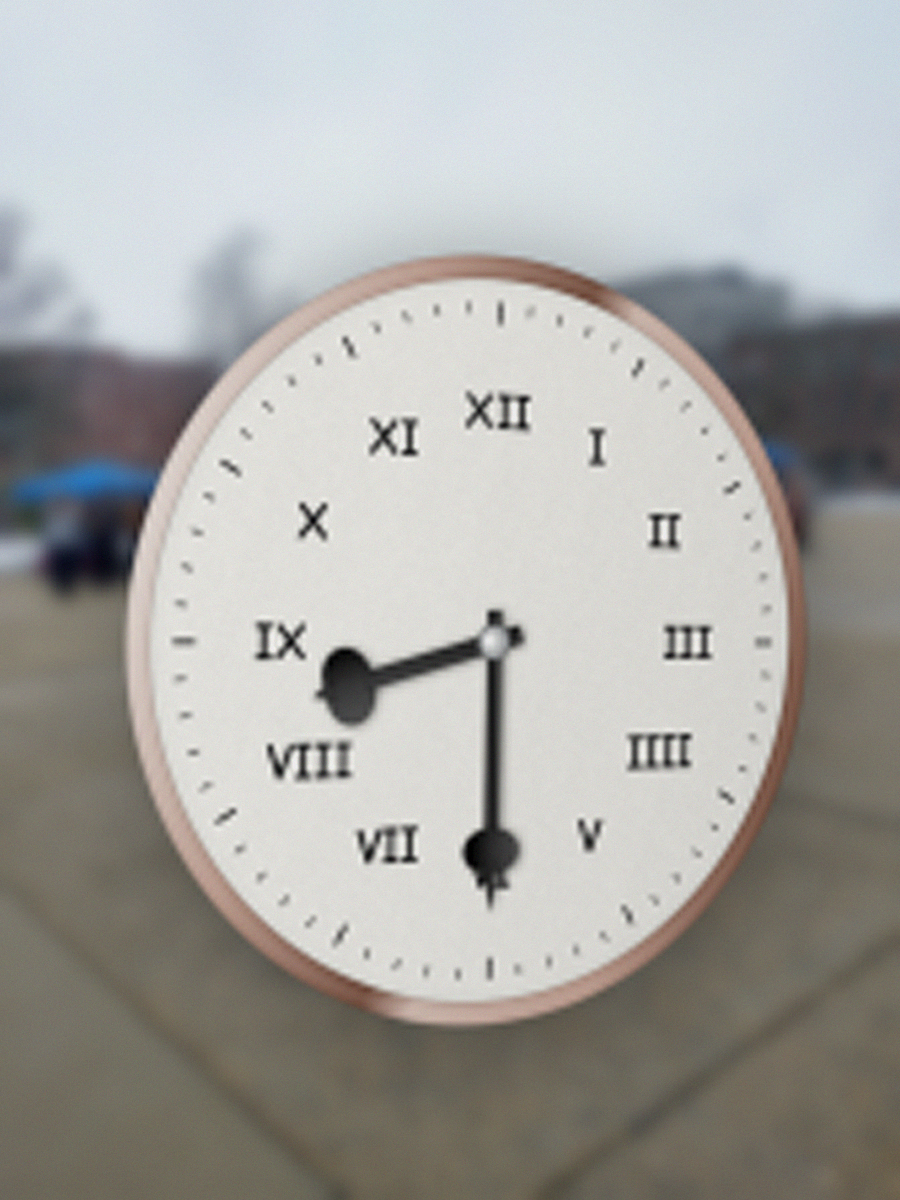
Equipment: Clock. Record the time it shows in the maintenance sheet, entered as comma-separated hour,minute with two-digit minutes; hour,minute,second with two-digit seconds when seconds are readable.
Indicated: 8,30
